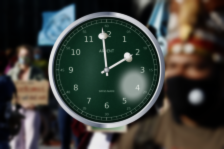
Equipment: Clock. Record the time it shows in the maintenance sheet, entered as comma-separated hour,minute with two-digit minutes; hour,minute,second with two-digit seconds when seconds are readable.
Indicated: 1,59
